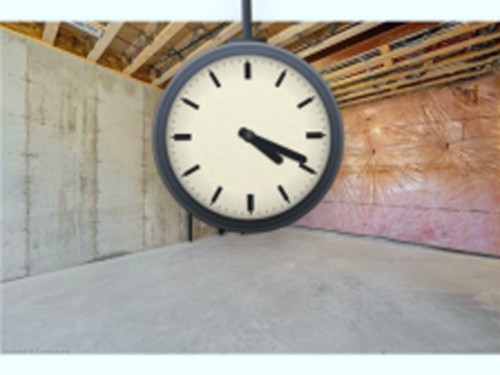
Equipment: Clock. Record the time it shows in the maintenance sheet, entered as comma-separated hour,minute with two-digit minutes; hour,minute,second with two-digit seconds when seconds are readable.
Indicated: 4,19
